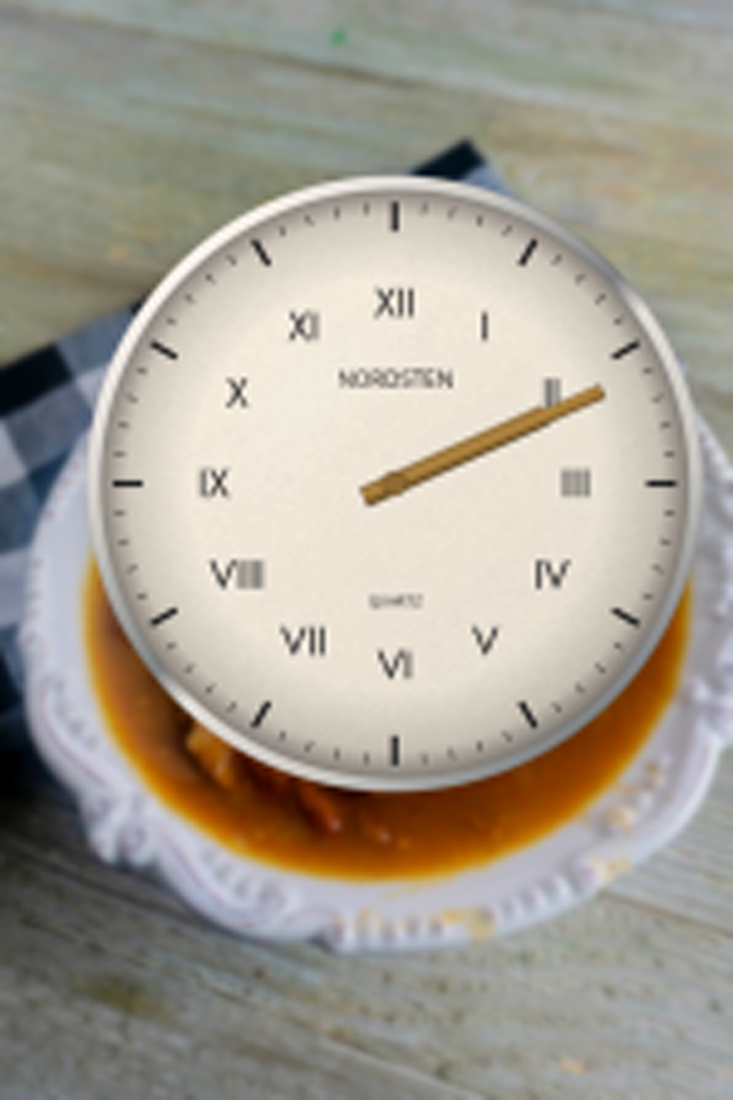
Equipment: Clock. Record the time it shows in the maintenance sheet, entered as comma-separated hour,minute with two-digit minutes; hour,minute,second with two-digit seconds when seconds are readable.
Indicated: 2,11
